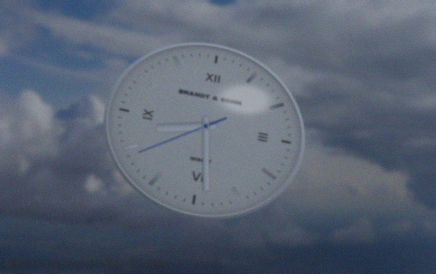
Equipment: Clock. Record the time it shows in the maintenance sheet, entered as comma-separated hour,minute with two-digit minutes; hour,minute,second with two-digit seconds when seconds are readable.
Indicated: 8,28,39
